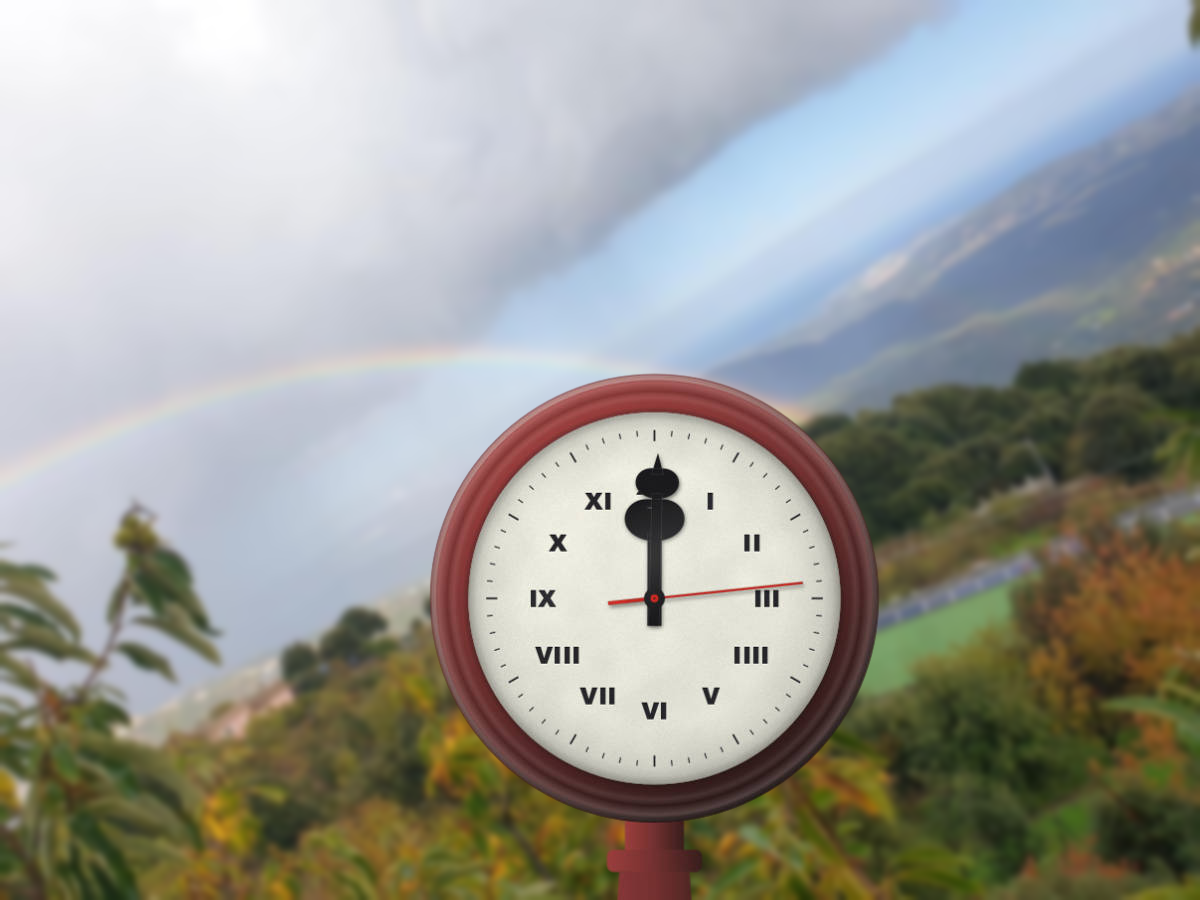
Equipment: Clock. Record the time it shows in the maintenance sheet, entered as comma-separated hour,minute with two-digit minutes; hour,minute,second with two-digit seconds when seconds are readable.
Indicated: 12,00,14
